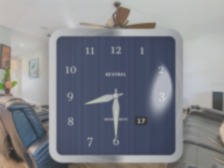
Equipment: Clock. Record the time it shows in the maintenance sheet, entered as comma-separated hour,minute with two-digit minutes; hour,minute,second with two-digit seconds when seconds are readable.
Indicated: 8,30
